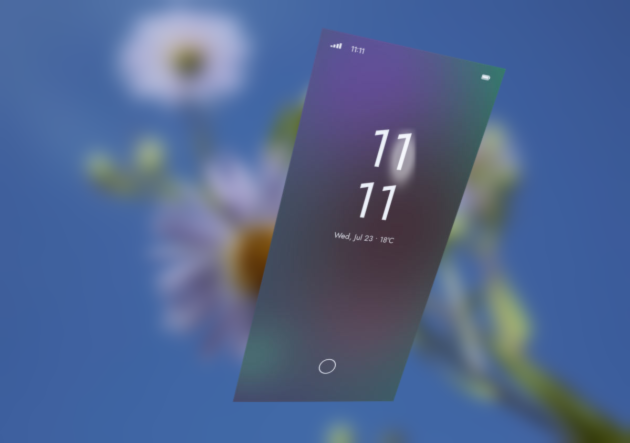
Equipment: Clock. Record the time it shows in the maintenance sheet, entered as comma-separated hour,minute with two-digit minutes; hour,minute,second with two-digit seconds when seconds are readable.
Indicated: 11,11
